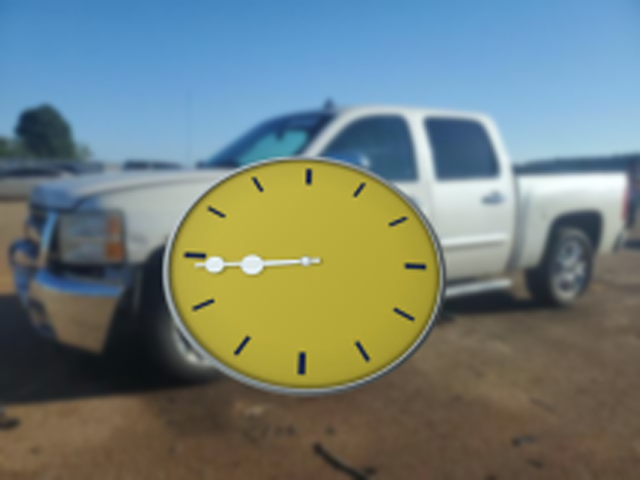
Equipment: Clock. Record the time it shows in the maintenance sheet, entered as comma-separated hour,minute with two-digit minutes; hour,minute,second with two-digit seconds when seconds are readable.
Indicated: 8,44
